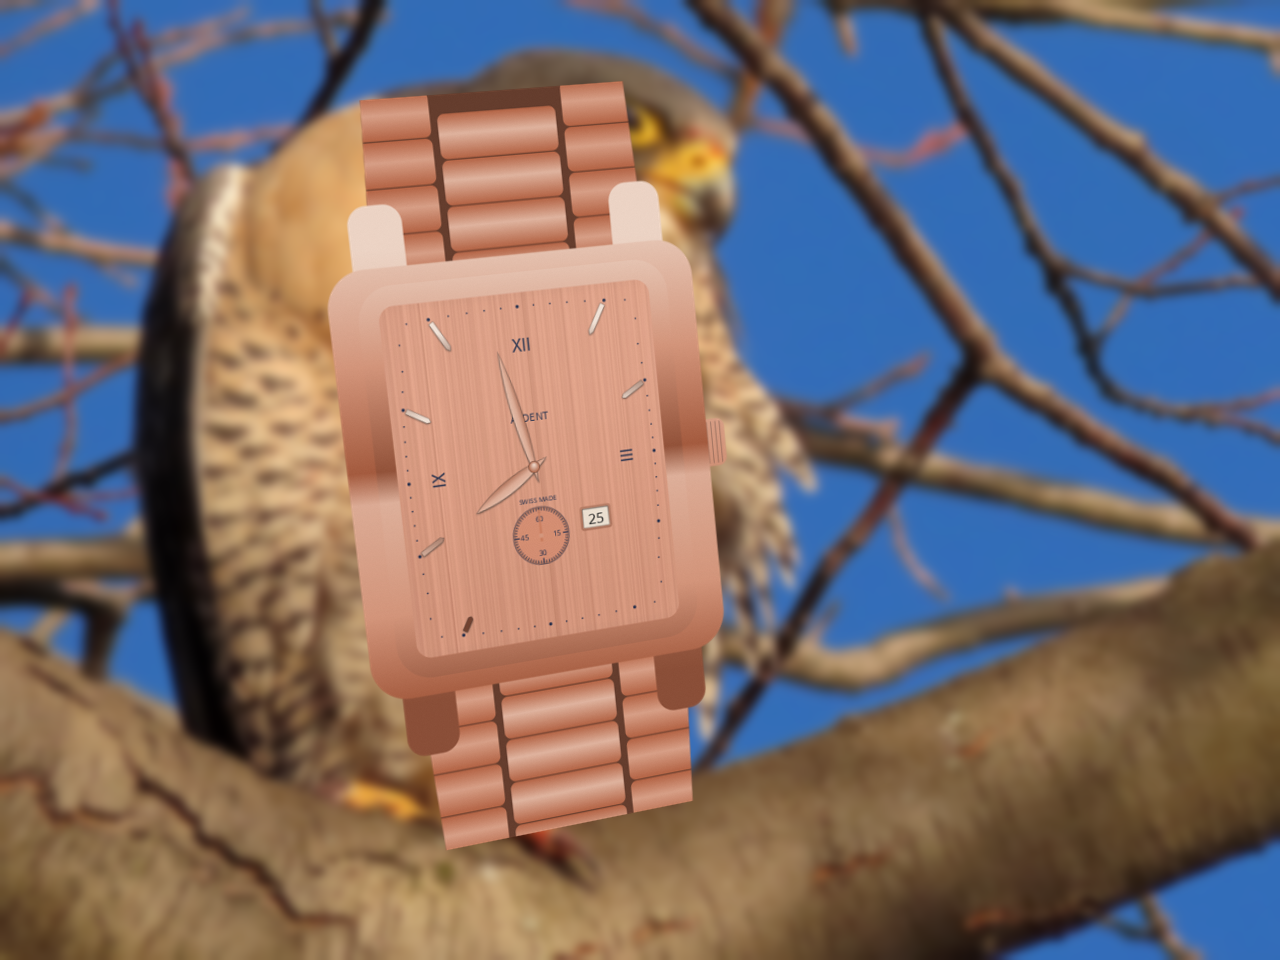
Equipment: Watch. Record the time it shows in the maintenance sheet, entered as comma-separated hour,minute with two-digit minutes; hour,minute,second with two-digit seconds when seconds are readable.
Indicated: 7,58
